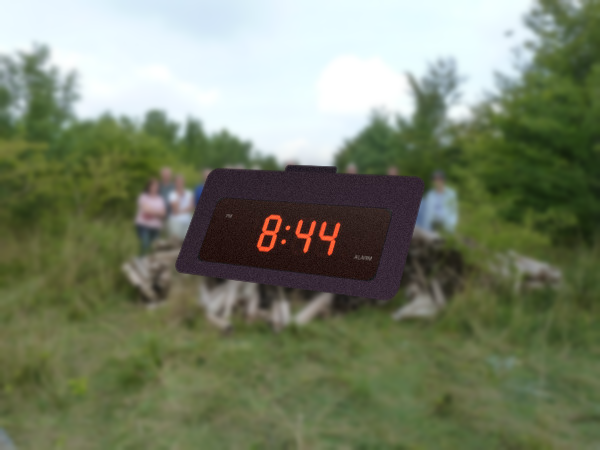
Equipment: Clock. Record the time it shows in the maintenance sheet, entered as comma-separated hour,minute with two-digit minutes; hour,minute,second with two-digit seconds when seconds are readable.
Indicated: 8,44
